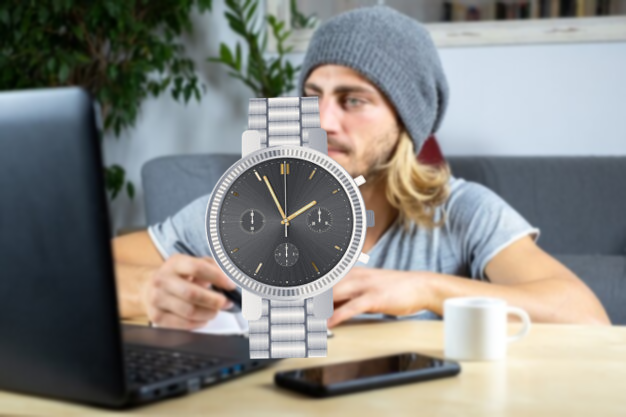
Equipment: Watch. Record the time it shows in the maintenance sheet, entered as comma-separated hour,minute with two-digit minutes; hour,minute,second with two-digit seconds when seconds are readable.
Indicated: 1,56
